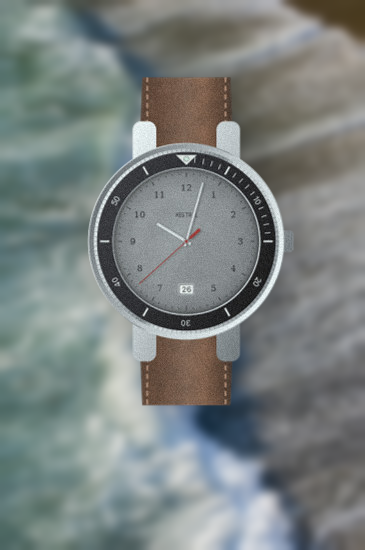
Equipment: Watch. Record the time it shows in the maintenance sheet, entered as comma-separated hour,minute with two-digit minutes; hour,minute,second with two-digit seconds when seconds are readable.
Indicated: 10,02,38
